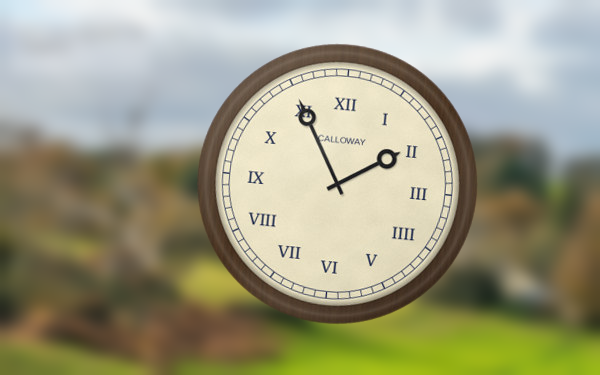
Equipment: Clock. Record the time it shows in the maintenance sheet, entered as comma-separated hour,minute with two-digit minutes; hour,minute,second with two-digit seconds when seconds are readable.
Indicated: 1,55
